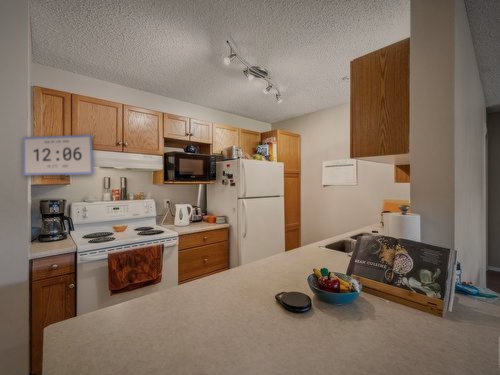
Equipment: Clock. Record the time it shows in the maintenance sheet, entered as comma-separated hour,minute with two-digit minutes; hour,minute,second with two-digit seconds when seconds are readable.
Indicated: 12,06
